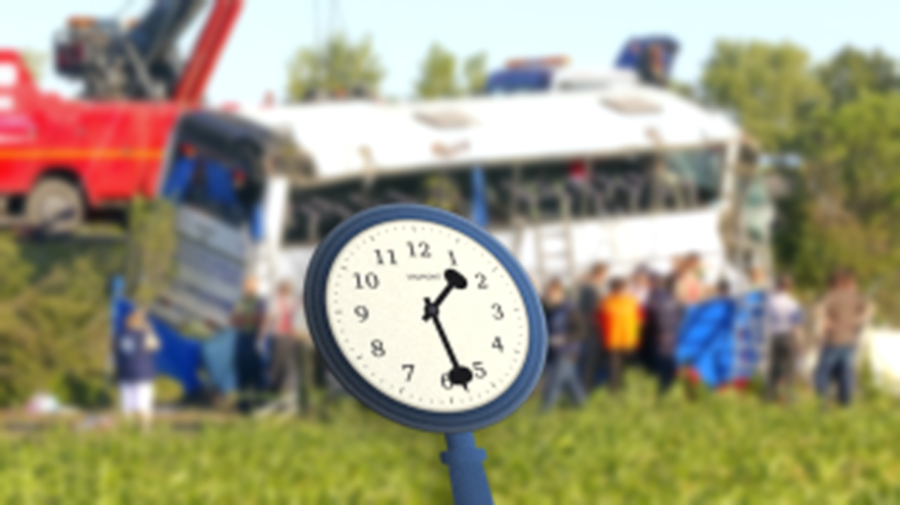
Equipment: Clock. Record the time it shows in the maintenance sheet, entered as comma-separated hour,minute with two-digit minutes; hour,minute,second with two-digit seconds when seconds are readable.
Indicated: 1,28
